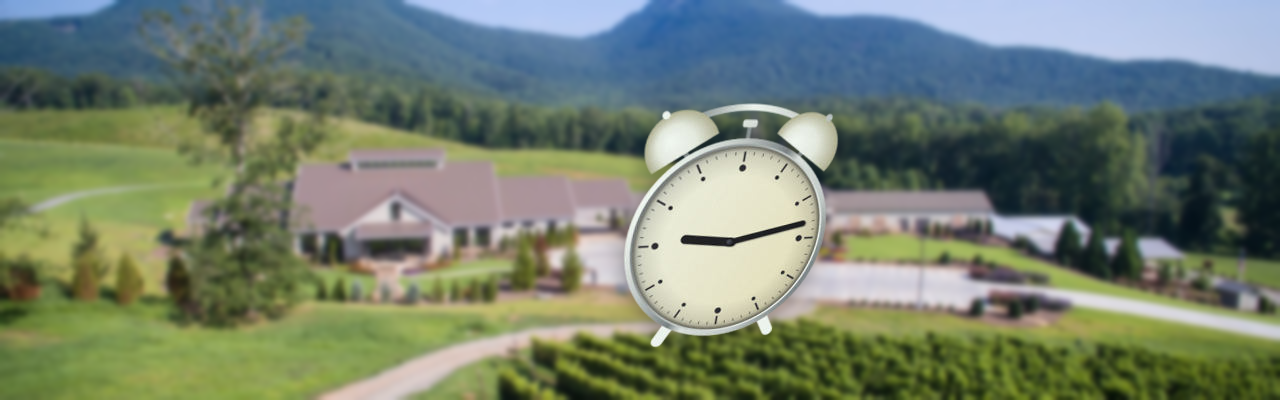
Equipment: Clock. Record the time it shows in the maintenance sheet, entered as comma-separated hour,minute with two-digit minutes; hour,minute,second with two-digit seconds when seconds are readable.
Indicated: 9,13
